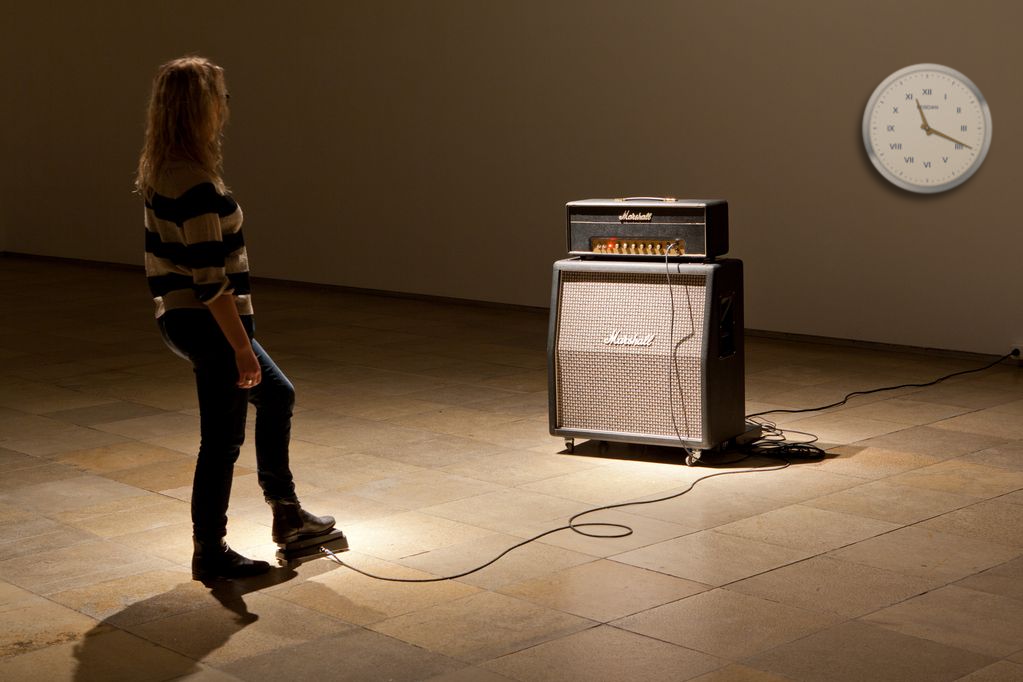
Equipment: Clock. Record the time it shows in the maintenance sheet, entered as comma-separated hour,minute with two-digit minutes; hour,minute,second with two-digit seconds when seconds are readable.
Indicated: 11,19
